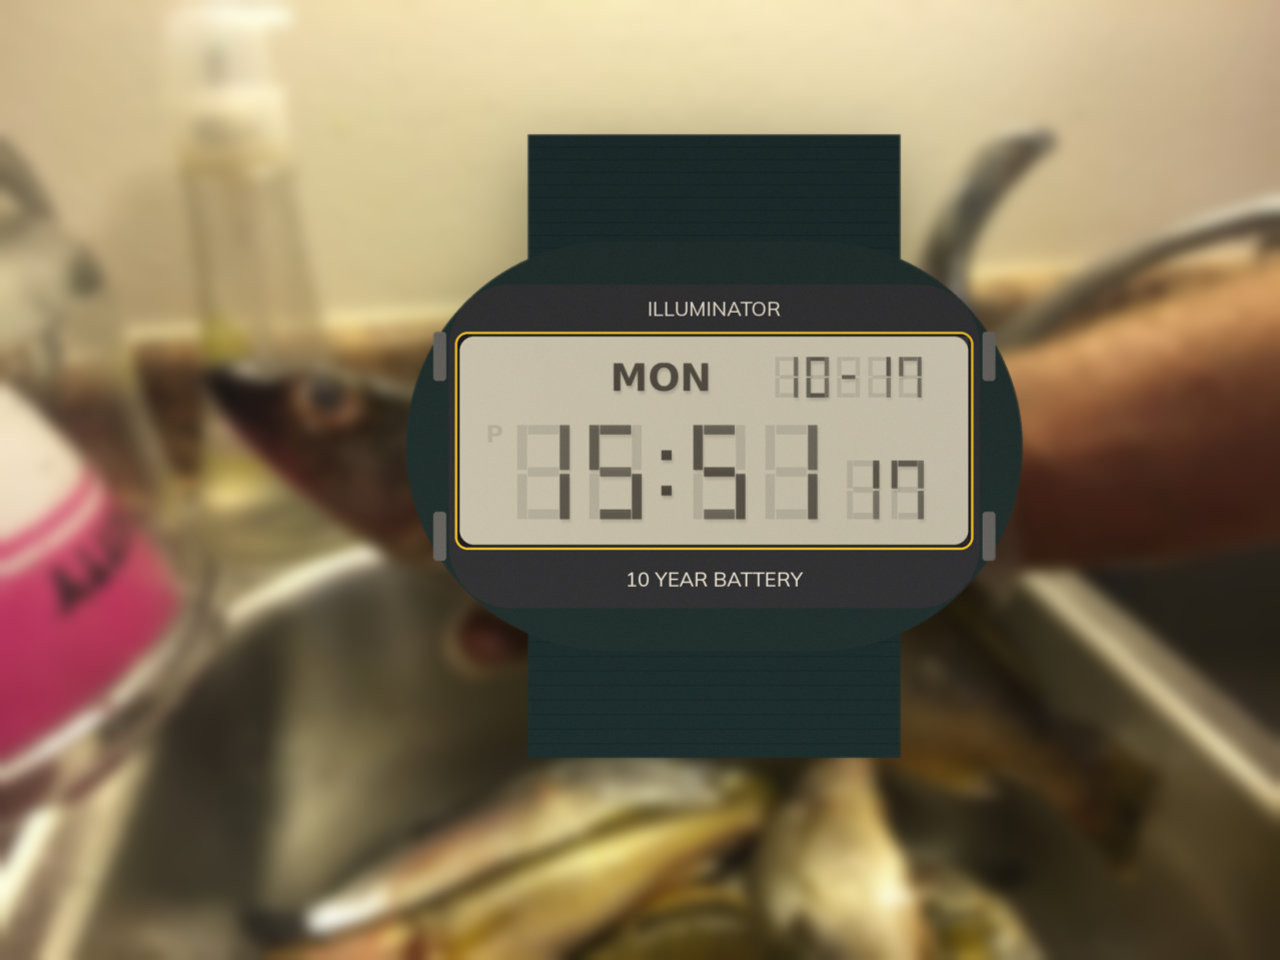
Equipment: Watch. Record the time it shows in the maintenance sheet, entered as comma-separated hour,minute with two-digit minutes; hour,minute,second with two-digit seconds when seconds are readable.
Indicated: 15,51,17
